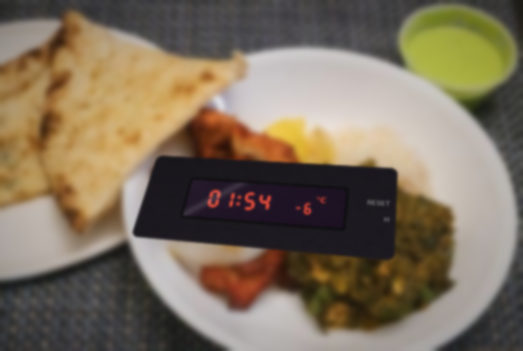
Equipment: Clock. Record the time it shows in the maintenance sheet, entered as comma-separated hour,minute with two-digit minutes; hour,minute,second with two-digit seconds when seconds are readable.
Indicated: 1,54
